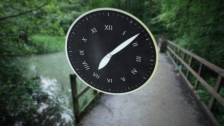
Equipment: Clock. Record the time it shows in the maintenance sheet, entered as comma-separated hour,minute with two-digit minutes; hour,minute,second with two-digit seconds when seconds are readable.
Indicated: 7,08
